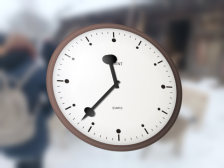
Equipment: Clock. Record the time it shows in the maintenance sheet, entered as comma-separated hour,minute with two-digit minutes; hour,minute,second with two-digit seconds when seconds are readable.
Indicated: 11,37
